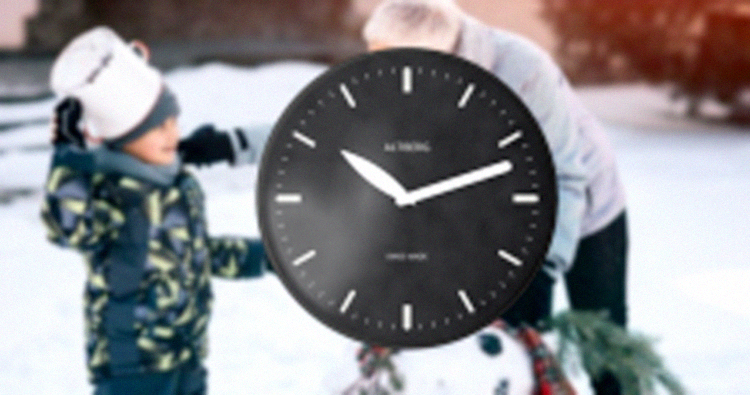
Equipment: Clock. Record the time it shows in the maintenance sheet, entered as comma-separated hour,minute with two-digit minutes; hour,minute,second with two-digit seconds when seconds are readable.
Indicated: 10,12
